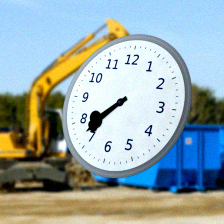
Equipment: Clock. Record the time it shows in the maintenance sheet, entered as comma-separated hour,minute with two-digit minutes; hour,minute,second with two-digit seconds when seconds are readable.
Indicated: 7,37
